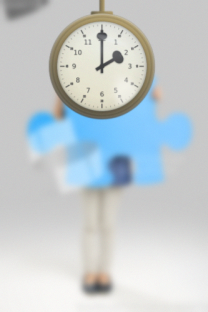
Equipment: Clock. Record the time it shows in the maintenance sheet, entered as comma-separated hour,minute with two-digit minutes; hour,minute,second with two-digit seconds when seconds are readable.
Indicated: 2,00
